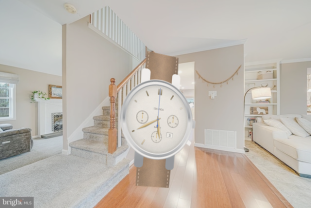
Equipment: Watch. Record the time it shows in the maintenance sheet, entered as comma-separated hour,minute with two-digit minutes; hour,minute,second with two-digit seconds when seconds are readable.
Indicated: 5,40
